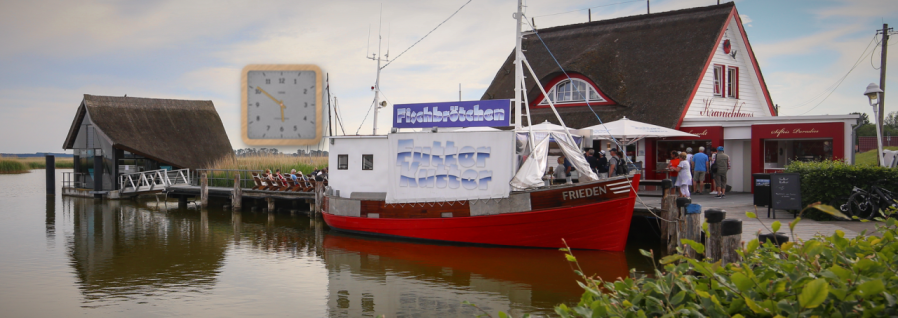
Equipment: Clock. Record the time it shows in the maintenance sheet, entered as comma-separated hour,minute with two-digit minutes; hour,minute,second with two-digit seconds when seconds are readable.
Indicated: 5,51
